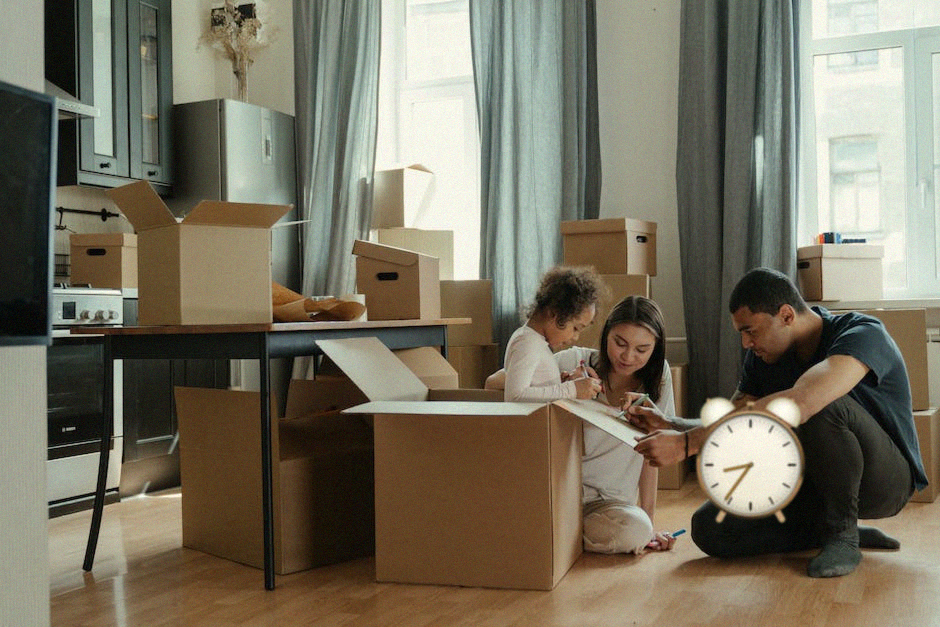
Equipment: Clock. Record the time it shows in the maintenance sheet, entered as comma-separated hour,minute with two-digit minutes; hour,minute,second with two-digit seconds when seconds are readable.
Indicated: 8,36
